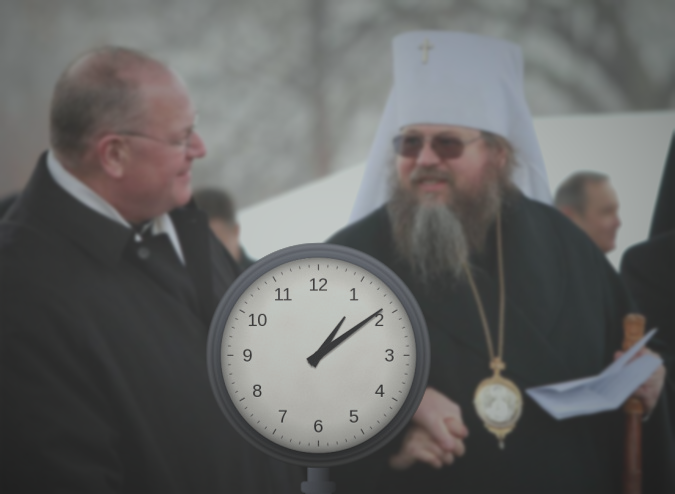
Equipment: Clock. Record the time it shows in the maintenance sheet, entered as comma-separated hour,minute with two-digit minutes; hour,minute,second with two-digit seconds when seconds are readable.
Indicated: 1,09
